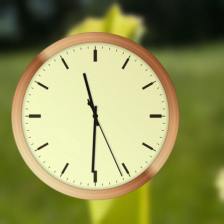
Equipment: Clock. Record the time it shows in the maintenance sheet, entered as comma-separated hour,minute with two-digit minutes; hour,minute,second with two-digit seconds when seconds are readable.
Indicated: 11,30,26
